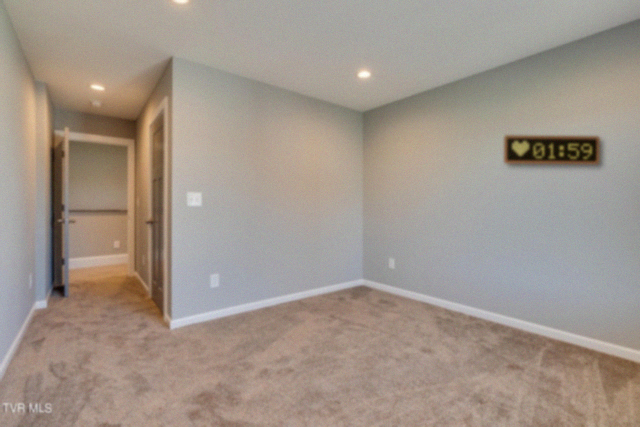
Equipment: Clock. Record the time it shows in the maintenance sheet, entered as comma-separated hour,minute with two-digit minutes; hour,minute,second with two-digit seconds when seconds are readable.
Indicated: 1,59
